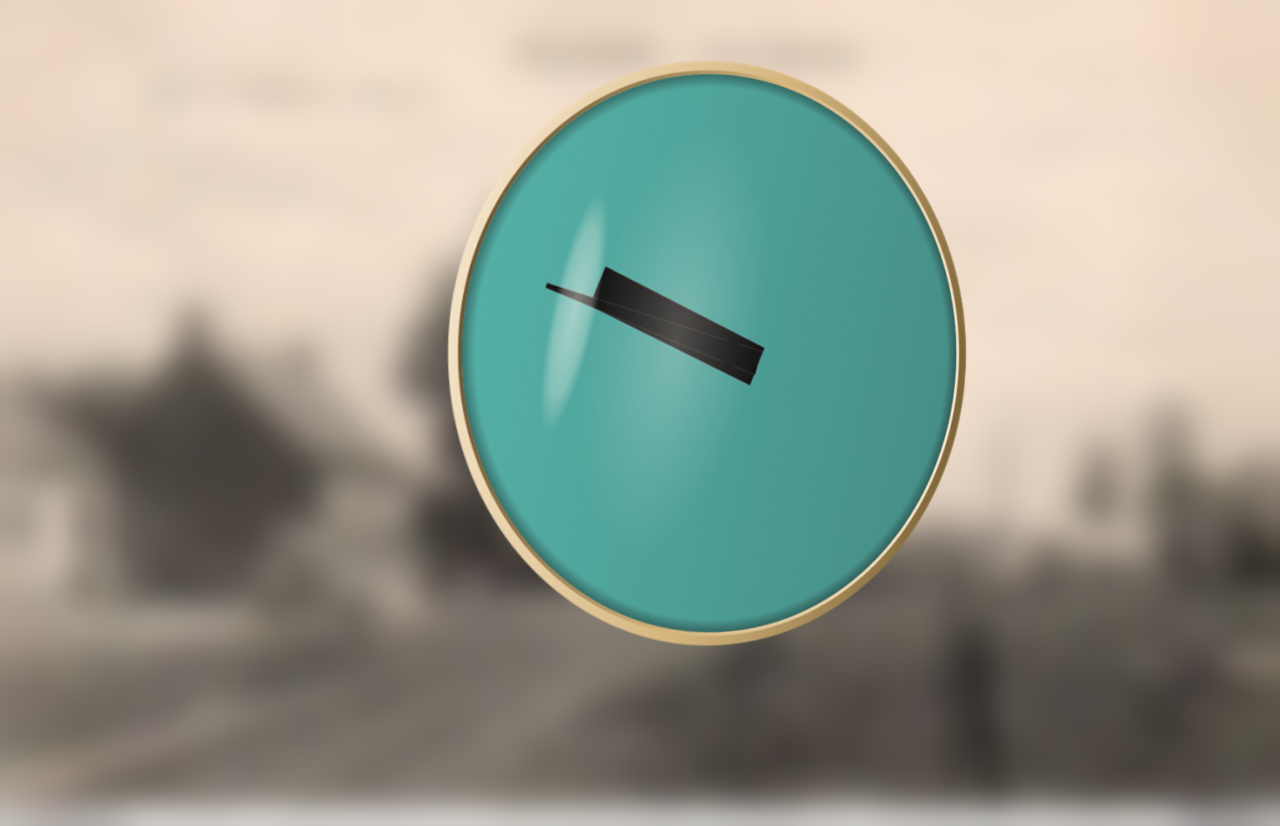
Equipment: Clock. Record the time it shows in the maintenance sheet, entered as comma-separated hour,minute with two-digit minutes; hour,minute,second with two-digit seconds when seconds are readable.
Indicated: 9,48
